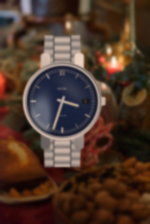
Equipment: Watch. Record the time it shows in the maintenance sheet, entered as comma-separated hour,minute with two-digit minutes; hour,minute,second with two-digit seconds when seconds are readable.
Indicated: 3,33
